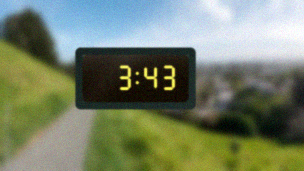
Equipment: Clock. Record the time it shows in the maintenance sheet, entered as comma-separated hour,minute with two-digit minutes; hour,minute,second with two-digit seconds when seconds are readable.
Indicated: 3,43
